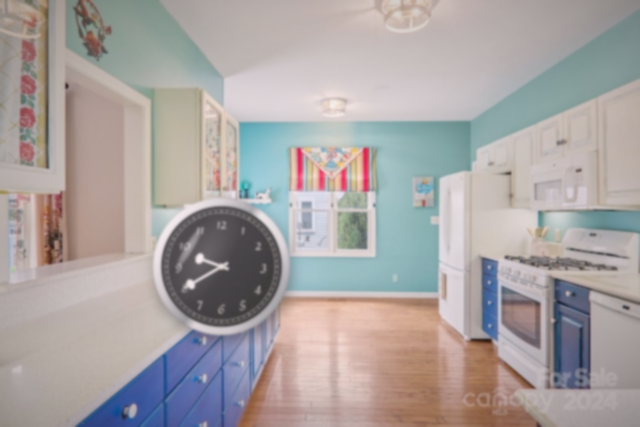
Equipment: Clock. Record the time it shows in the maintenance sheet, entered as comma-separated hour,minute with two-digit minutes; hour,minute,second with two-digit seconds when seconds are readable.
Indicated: 9,40
